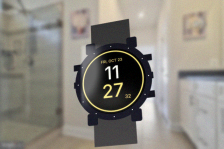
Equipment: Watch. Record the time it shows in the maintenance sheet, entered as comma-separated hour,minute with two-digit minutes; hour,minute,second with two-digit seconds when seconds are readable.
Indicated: 11,27
